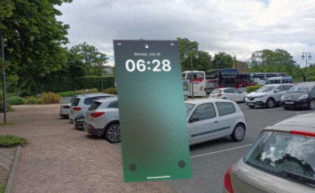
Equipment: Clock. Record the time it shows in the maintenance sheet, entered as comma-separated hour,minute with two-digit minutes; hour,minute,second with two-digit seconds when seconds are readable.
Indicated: 6,28
